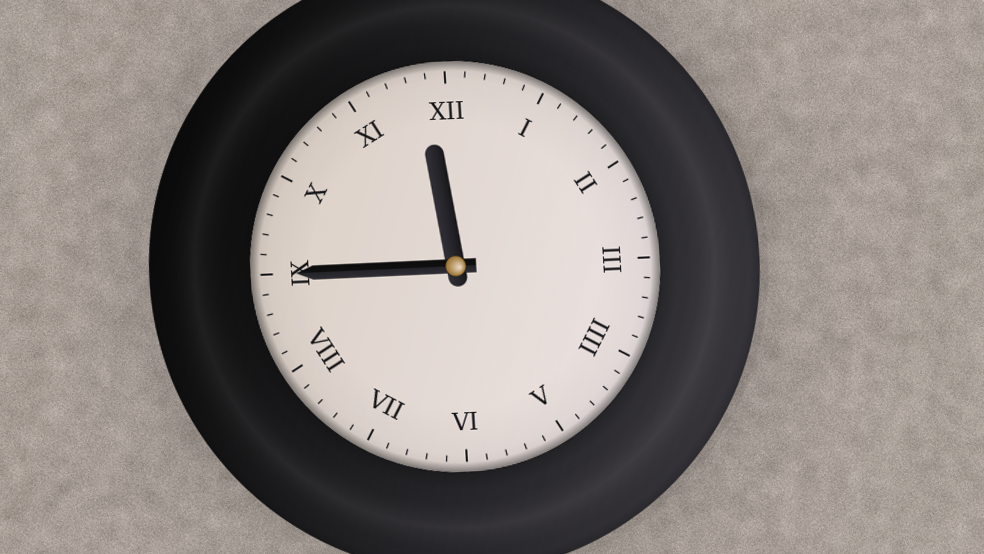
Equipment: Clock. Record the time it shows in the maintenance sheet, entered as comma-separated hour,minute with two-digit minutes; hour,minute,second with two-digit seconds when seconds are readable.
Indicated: 11,45
